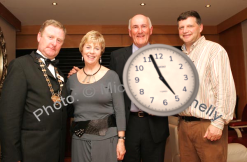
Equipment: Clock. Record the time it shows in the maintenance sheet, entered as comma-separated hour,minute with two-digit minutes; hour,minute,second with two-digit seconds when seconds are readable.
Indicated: 4,57
